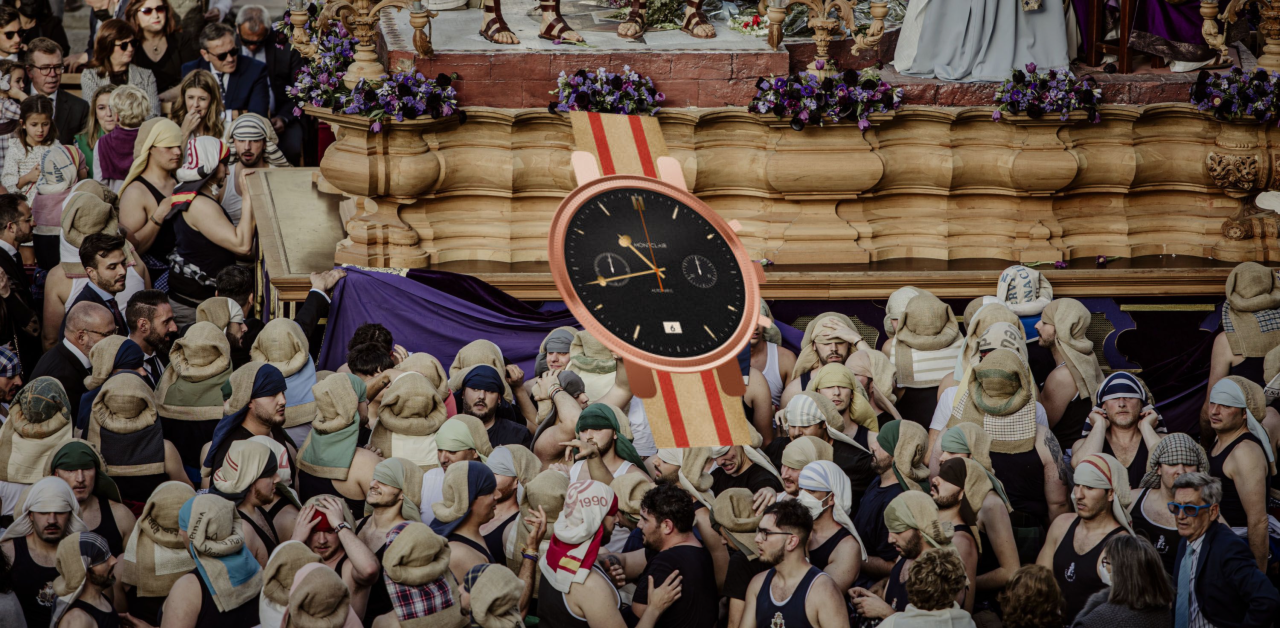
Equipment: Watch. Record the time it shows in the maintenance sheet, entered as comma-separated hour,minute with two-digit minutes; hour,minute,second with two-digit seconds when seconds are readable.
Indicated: 10,43
